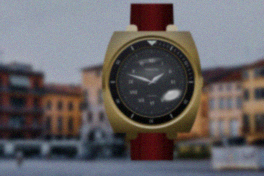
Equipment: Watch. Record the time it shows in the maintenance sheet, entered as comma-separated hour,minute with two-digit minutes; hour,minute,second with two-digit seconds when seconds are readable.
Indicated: 1,48
